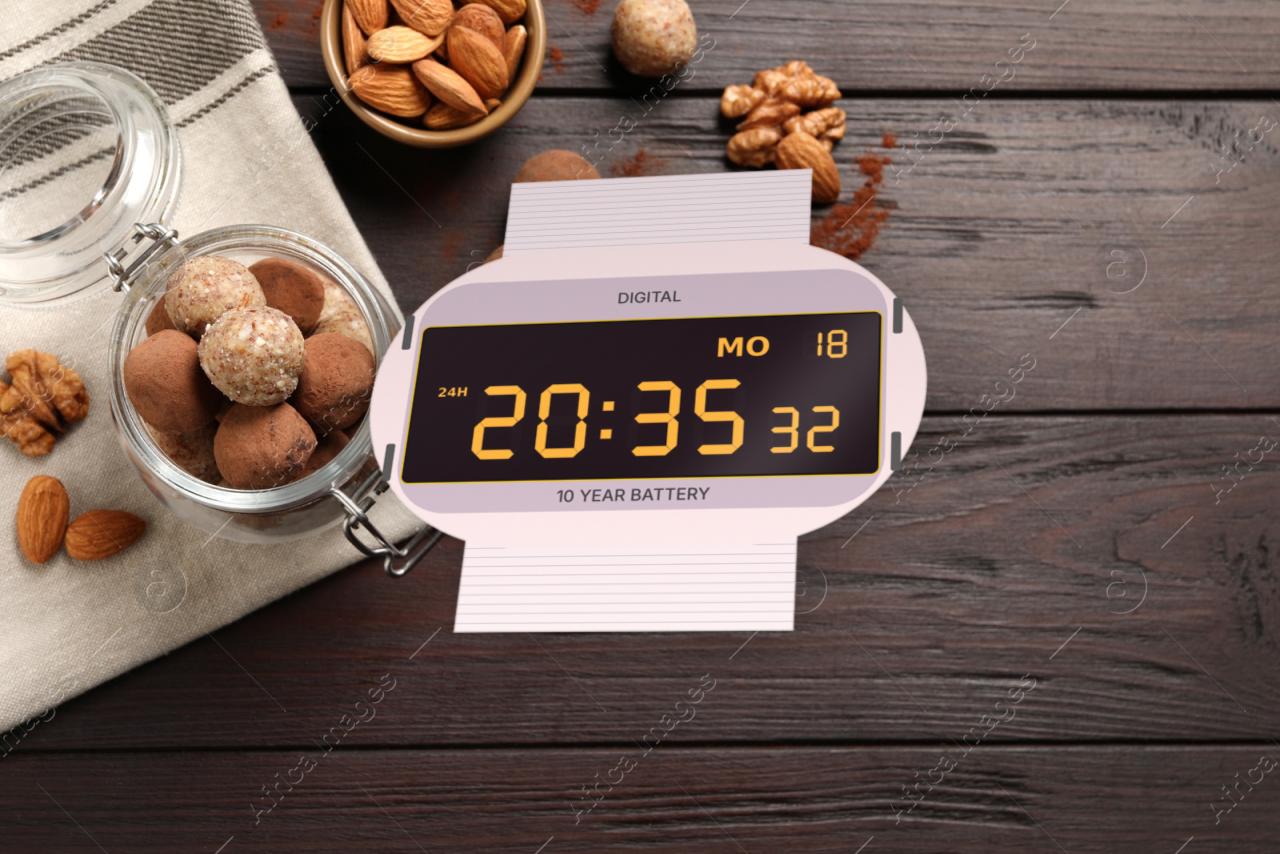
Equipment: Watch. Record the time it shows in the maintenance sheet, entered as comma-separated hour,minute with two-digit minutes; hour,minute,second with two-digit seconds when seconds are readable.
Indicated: 20,35,32
